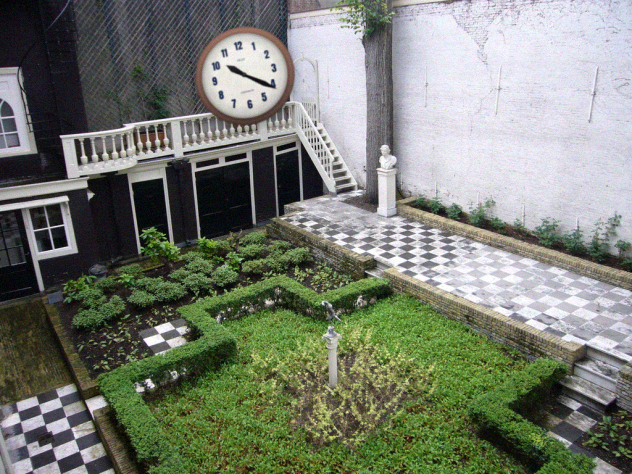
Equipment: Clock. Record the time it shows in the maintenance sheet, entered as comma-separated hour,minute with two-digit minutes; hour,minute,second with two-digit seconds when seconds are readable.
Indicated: 10,21
